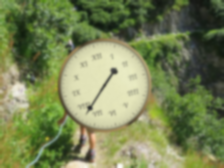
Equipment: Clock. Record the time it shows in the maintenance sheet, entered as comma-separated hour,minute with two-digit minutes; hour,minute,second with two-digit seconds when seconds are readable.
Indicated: 1,38
